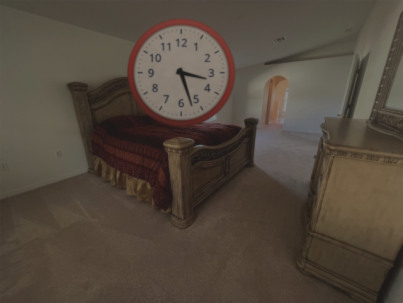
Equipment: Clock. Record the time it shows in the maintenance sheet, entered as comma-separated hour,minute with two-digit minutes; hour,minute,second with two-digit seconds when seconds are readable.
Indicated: 3,27
